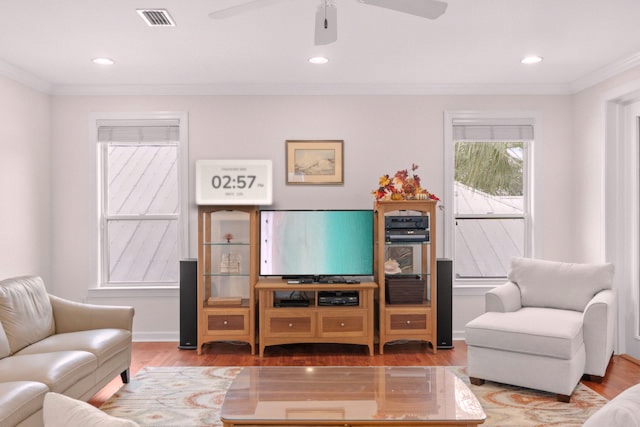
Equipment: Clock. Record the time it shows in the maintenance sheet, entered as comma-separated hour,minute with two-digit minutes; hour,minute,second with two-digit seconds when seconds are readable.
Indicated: 2,57
